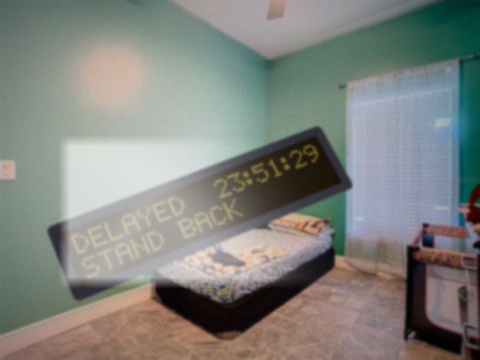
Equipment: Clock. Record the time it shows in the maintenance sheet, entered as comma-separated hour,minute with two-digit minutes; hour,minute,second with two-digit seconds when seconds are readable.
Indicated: 23,51,29
